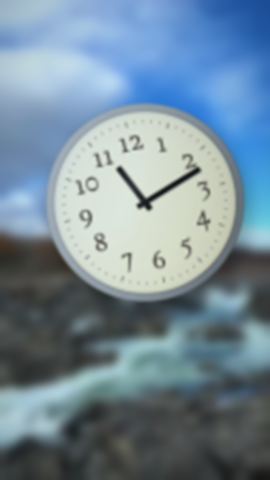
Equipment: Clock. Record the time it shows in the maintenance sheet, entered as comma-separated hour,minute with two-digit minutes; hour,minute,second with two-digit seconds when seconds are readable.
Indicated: 11,12
